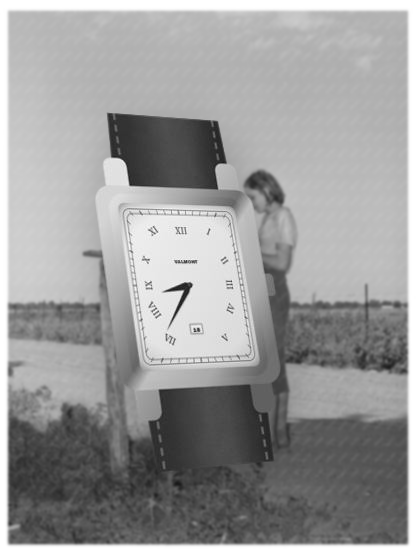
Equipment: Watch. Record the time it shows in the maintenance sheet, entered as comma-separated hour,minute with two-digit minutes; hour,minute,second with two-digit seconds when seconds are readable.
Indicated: 8,36
